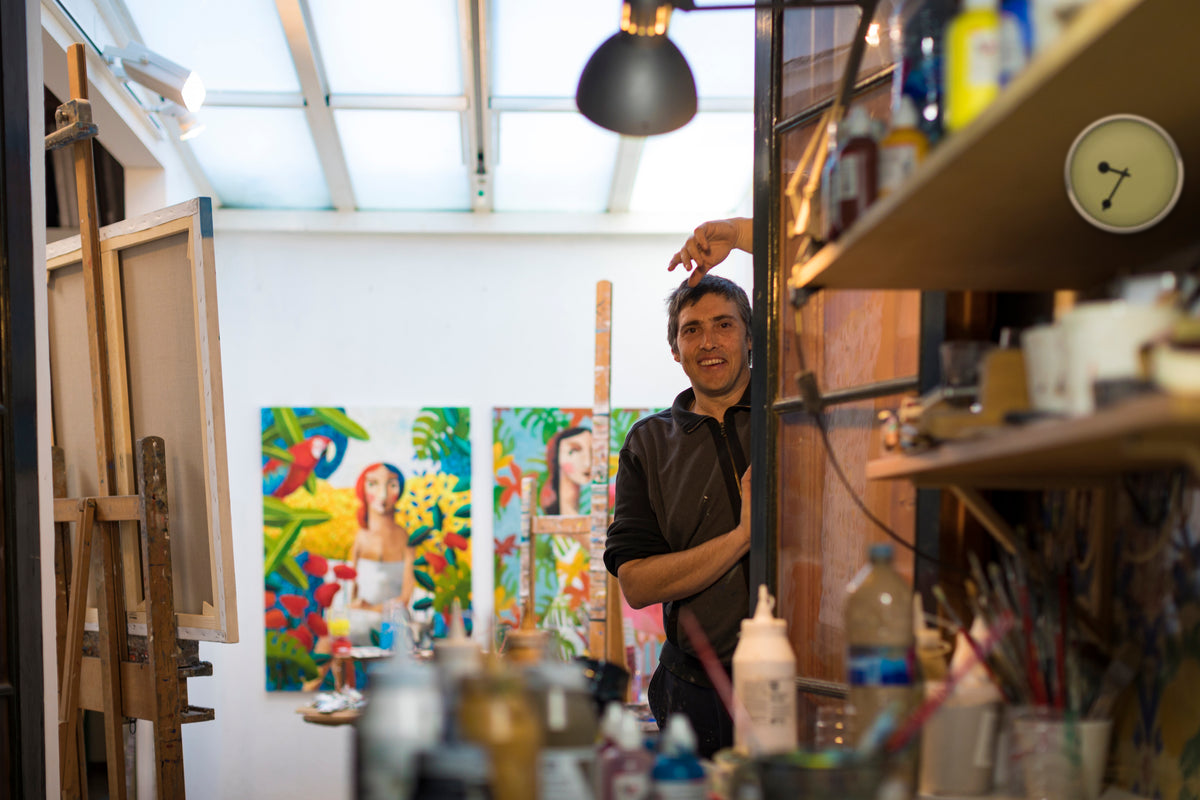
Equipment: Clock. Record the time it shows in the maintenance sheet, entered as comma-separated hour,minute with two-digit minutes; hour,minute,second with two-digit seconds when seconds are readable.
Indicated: 9,35
